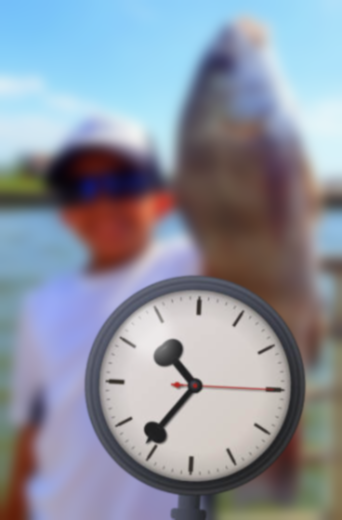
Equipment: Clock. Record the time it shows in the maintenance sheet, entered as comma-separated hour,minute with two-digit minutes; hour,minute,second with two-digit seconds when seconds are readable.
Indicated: 10,36,15
